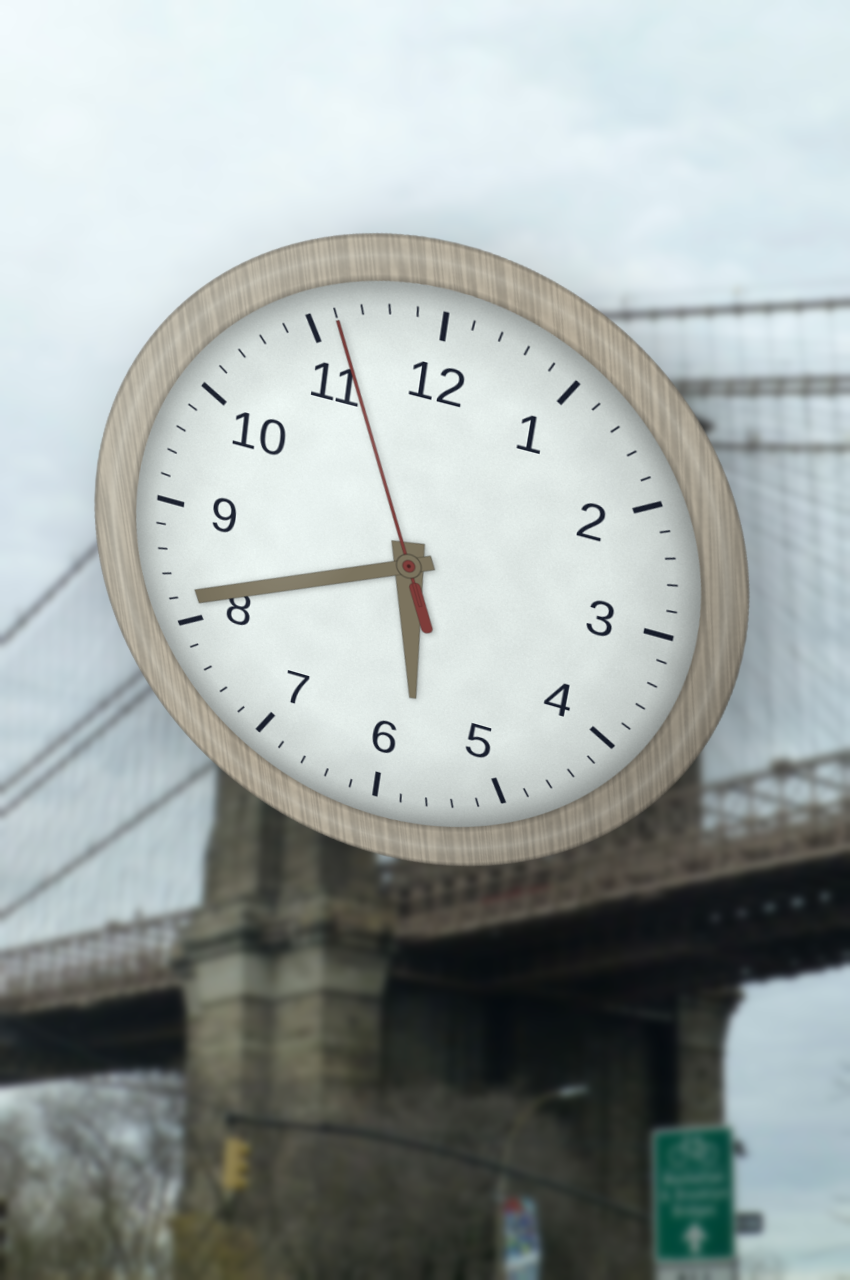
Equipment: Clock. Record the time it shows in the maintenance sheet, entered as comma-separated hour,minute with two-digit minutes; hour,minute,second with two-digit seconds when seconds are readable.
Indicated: 5,40,56
